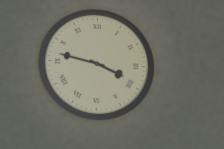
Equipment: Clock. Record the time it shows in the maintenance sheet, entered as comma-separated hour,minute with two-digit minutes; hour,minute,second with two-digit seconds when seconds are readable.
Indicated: 3,47
